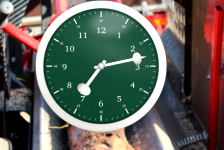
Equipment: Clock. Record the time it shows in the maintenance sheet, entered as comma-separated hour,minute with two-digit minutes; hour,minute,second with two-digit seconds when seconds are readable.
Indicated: 7,13
